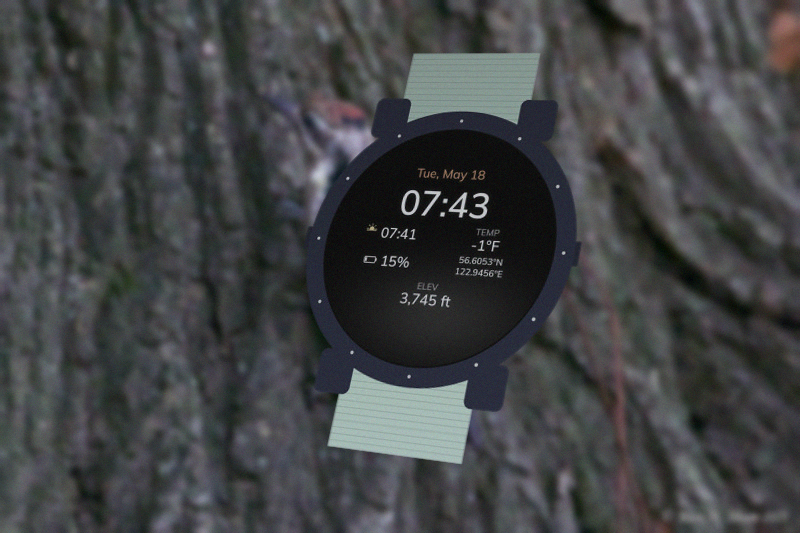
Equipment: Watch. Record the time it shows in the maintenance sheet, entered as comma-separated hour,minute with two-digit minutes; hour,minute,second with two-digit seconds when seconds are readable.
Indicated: 7,43
